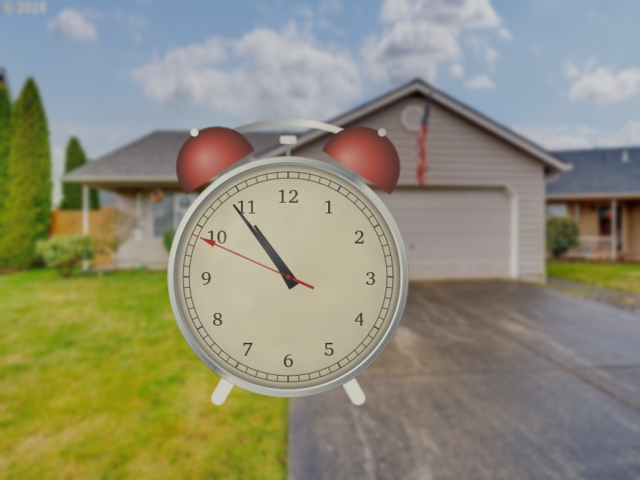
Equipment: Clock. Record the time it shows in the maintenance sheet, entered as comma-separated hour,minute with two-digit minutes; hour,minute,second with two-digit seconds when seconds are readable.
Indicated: 10,53,49
